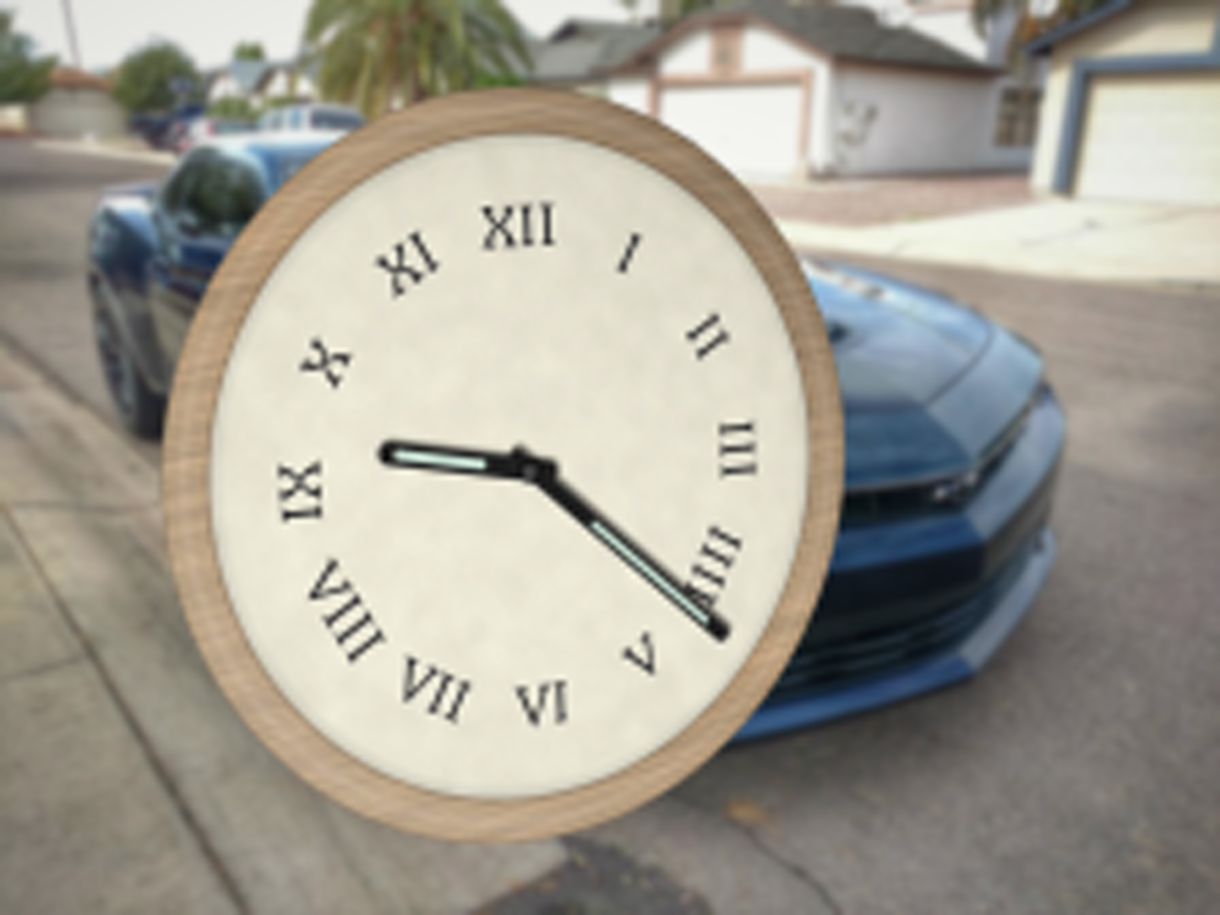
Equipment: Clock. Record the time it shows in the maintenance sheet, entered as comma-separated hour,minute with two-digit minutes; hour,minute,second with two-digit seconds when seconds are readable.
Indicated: 9,22
